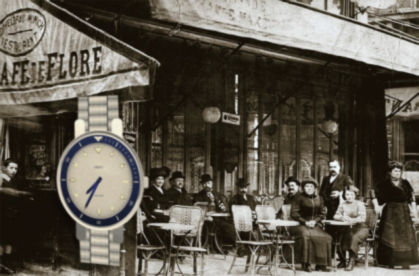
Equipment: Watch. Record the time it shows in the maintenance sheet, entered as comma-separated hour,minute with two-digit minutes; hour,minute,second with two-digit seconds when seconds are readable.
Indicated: 7,35
